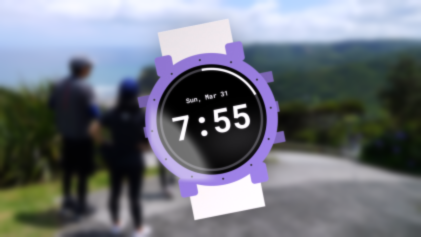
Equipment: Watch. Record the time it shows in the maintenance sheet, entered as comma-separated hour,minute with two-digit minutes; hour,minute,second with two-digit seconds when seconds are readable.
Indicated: 7,55
